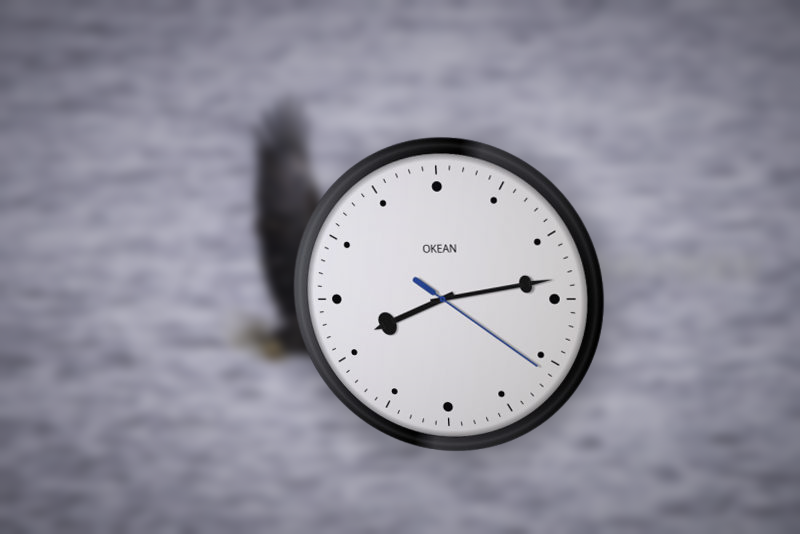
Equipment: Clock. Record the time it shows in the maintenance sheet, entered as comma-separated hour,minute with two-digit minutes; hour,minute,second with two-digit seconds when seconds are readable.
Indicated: 8,13,21
